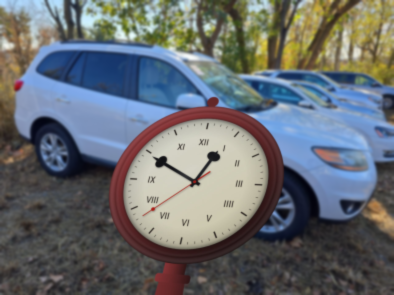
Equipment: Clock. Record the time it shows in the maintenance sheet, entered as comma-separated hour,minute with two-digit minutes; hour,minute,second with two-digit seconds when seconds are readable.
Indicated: 12,49,38
